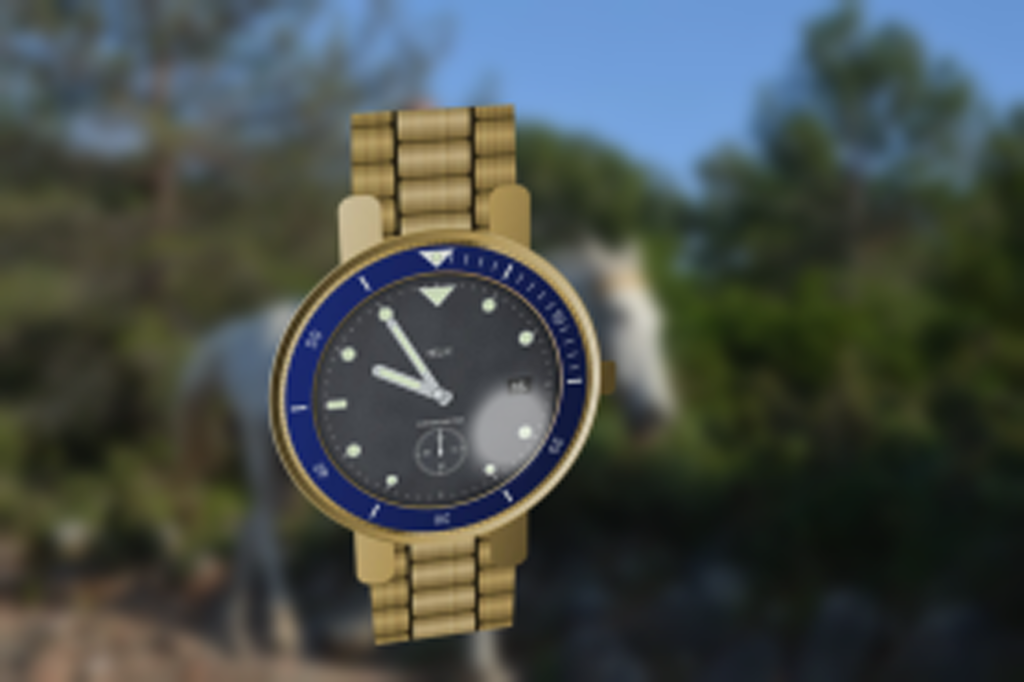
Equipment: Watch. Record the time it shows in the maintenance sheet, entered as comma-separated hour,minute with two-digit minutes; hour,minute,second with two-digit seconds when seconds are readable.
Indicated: 9,55
